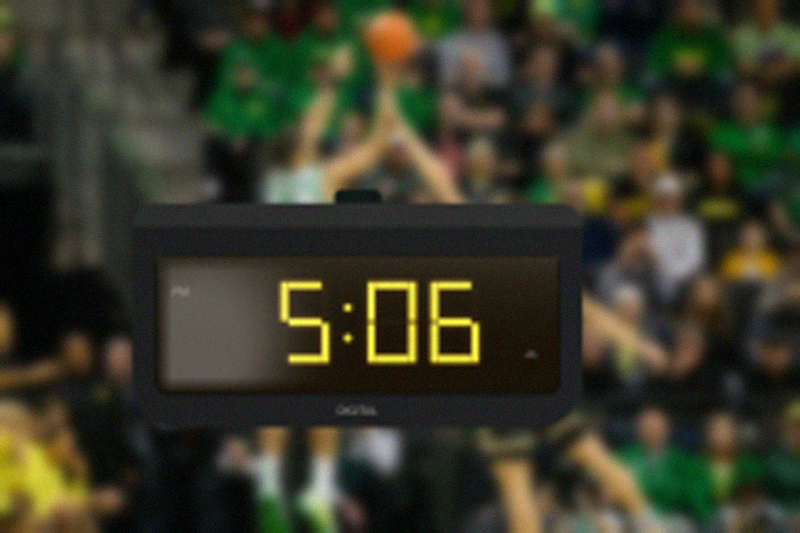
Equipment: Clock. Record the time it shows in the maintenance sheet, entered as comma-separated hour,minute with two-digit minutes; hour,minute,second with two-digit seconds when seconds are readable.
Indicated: 5,06
